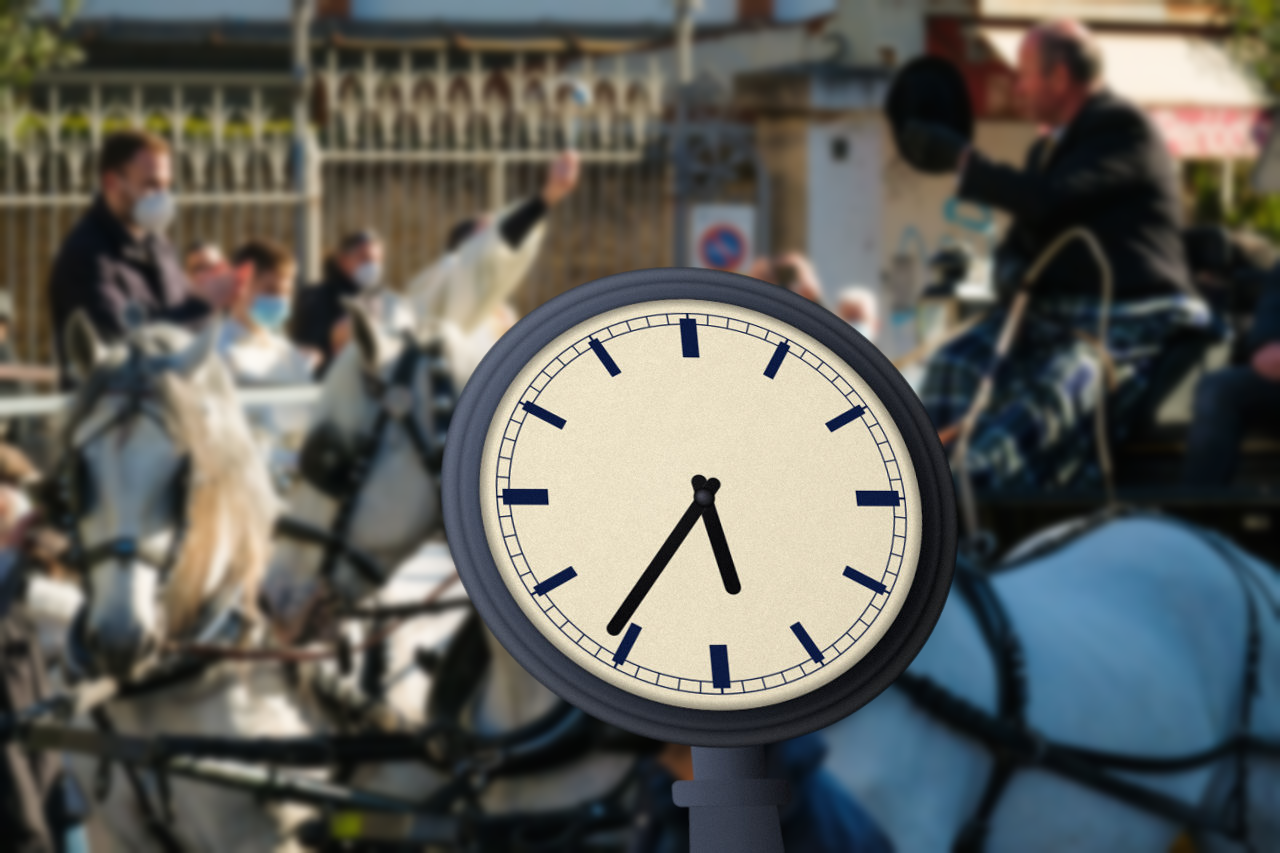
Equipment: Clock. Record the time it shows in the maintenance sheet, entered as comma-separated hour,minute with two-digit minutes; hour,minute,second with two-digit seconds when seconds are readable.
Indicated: 5,36
